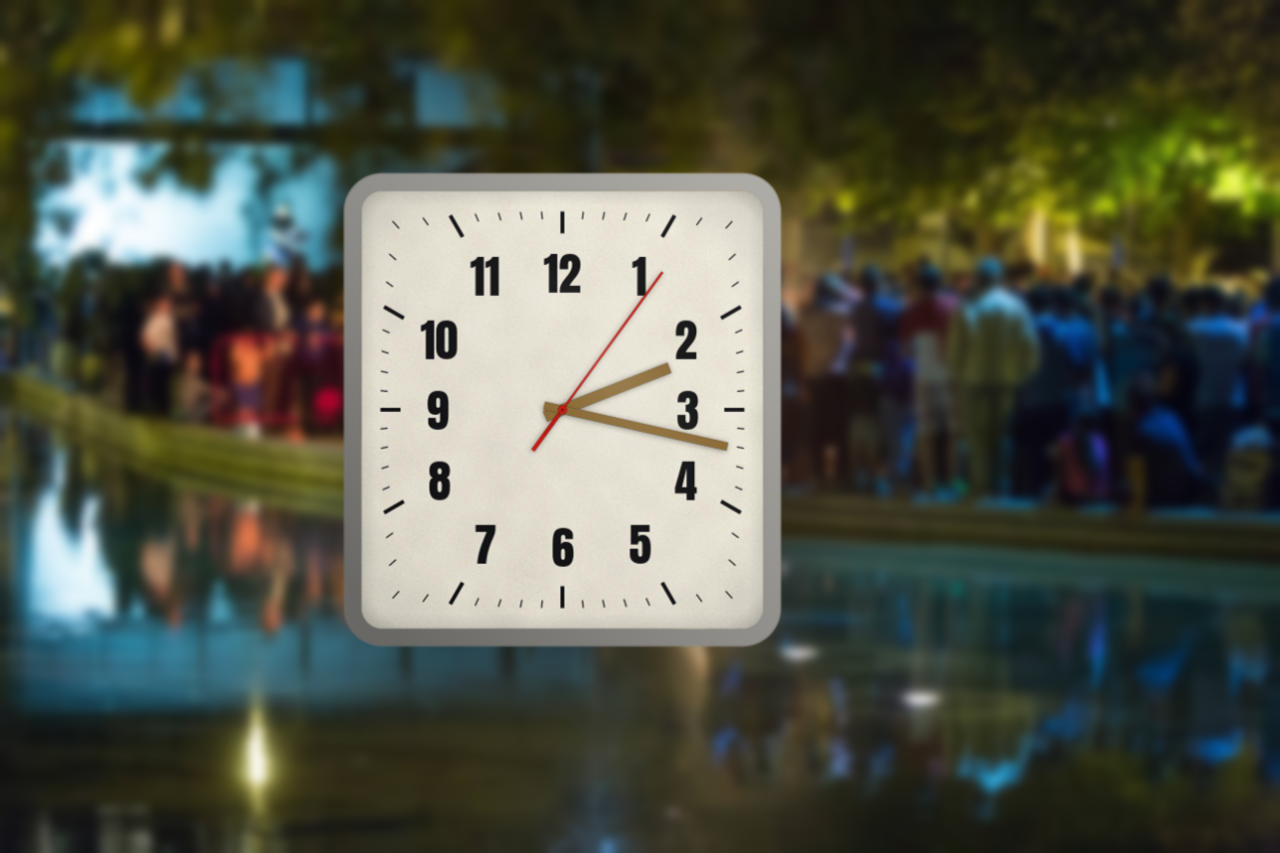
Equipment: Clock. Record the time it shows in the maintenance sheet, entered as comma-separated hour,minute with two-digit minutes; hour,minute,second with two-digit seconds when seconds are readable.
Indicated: 2,17,06
